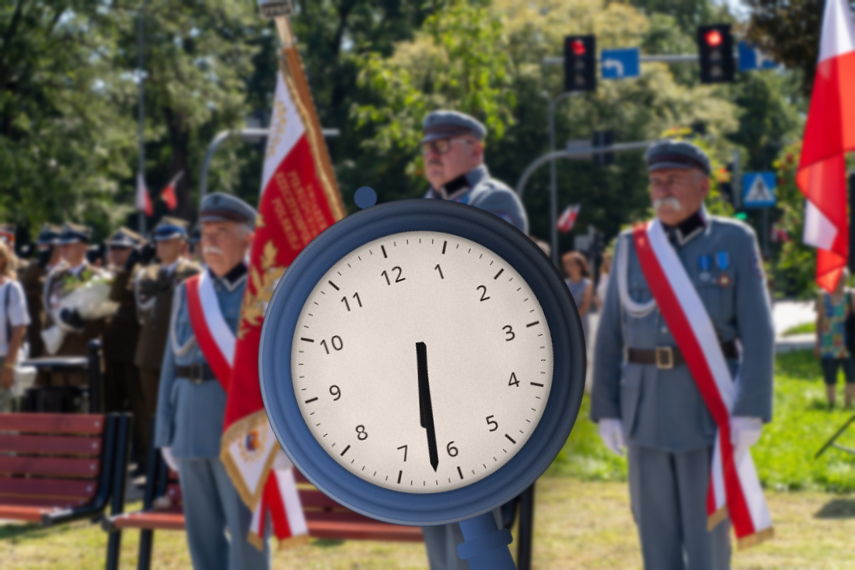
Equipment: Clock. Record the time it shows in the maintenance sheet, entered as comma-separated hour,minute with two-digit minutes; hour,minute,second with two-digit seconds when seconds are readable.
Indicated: 6,32
